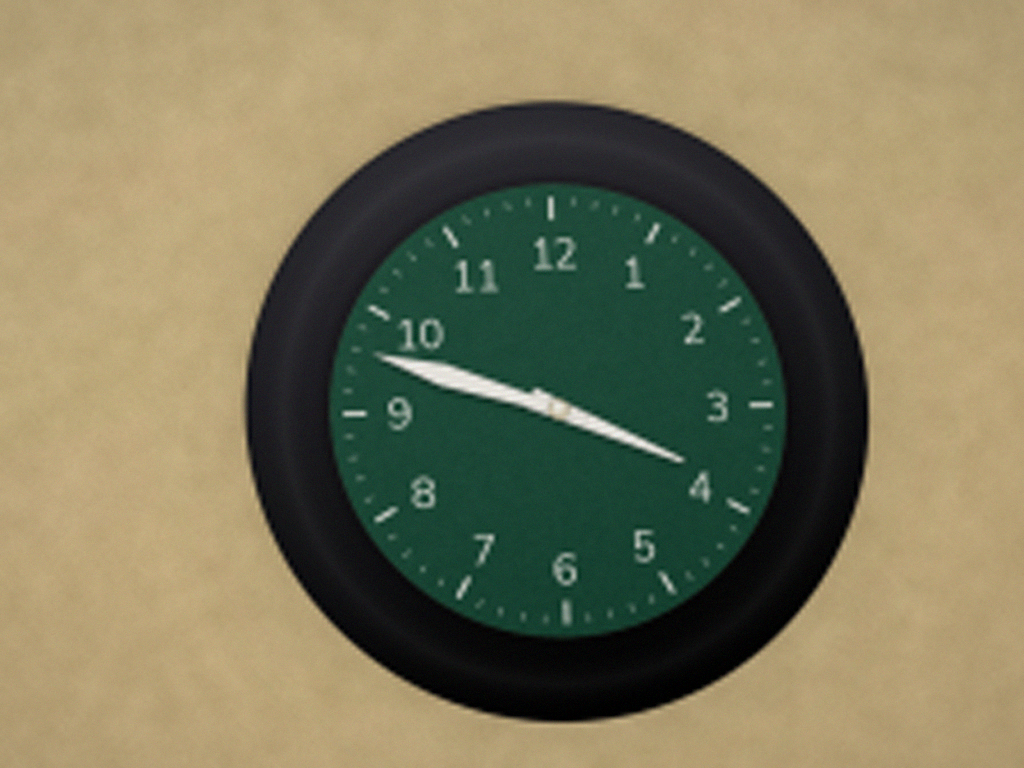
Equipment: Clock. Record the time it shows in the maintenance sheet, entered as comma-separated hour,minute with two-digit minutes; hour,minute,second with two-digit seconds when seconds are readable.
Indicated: 3,48
